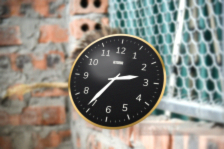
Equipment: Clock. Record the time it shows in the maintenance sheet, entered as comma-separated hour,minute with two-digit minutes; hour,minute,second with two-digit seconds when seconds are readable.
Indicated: 2,36
